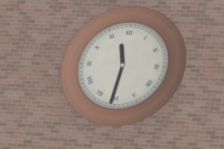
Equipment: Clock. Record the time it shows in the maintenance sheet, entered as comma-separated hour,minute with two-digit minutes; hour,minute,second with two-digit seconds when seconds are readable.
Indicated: 11,31
